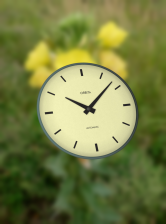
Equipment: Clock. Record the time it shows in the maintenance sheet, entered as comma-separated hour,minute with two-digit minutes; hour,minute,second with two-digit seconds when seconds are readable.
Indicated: 10,08
